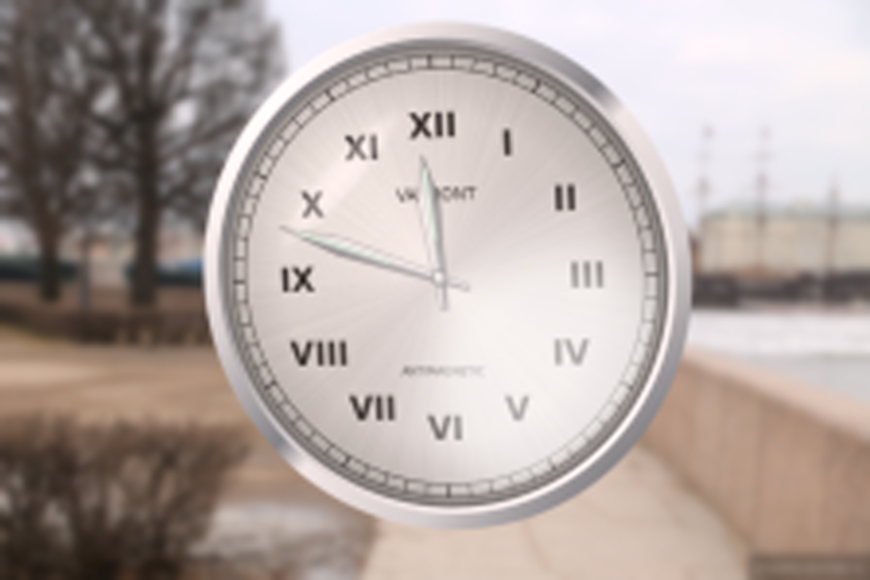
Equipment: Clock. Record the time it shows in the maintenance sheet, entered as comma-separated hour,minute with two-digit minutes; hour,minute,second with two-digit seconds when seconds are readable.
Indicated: 11,48
